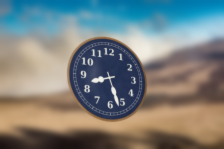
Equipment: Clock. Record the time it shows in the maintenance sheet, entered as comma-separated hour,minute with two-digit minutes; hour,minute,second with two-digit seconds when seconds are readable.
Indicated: 8,27
